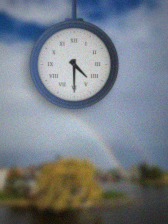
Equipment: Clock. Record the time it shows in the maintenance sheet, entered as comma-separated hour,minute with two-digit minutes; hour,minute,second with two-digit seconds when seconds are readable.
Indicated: 4,30
